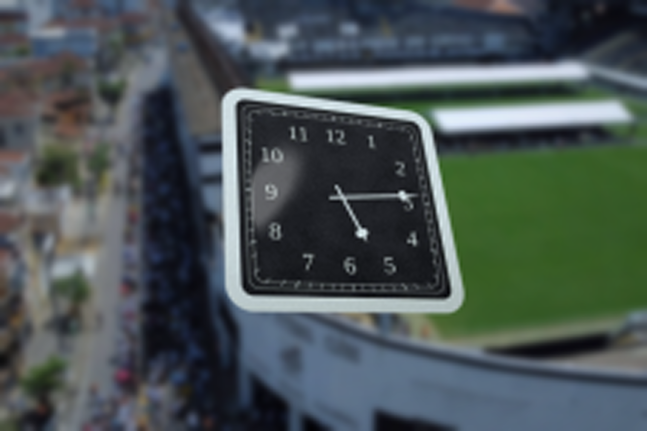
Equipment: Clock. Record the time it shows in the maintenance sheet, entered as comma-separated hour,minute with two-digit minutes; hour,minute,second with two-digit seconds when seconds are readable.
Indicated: 5,14
